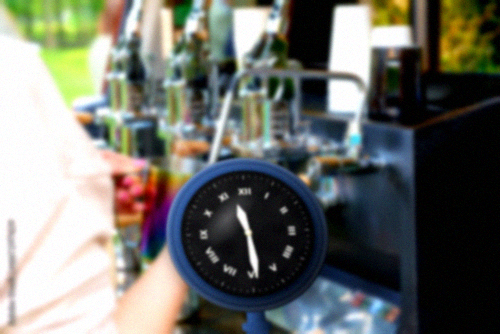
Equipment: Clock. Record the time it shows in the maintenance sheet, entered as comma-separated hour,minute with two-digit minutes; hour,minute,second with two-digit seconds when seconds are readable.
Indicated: 11,29
